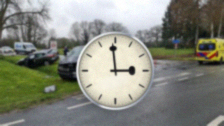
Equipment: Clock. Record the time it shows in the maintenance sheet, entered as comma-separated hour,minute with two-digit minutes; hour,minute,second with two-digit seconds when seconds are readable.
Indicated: 2,59
